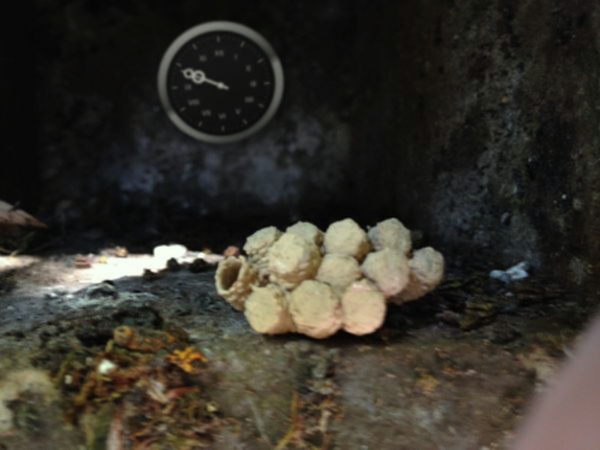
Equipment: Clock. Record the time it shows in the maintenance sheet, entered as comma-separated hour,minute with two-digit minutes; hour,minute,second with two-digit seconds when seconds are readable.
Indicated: 9,49
